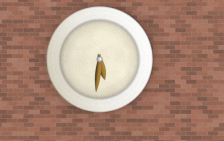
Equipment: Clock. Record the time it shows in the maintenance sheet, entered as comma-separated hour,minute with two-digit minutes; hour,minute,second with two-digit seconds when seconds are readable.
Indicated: 5,31
